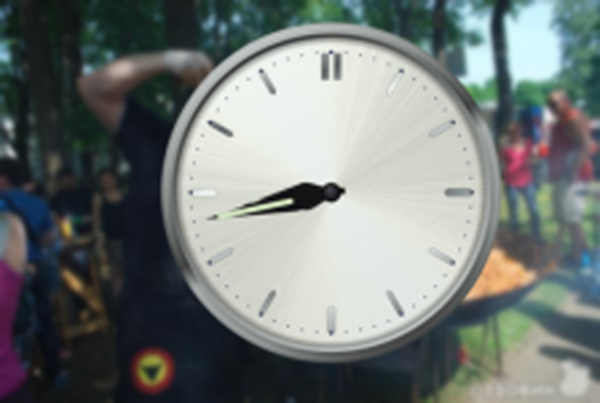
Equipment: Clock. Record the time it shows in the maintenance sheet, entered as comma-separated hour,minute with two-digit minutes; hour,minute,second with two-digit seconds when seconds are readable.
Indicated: 8,43
